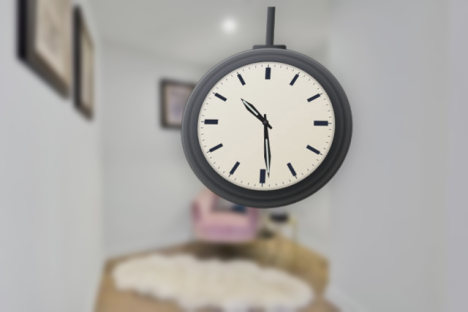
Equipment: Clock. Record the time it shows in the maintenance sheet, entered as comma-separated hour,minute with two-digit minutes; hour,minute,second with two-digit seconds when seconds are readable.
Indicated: 10,29
